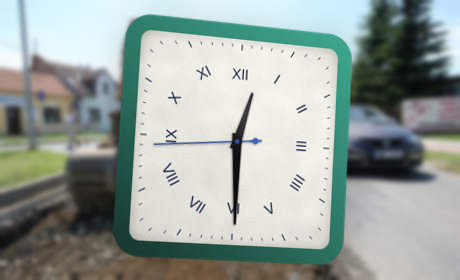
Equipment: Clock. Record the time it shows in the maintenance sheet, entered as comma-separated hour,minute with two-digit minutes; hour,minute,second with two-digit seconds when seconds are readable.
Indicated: 12,29,44
